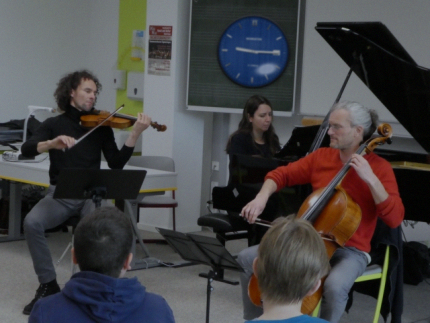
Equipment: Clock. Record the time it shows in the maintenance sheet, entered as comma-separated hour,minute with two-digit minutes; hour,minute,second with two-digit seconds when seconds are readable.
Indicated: 9,15
